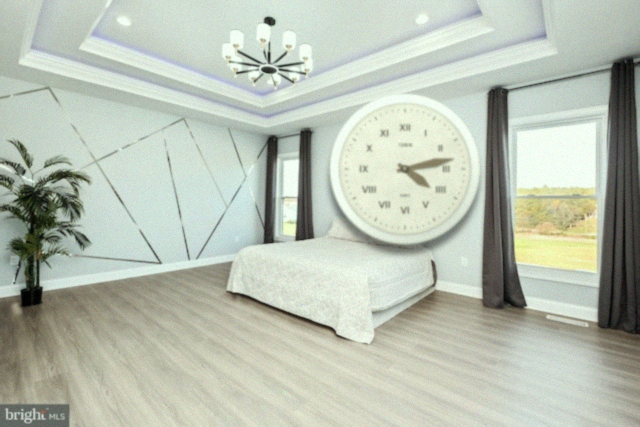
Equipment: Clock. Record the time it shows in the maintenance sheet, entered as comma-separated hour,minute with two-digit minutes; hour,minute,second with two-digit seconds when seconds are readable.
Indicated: 4,13
